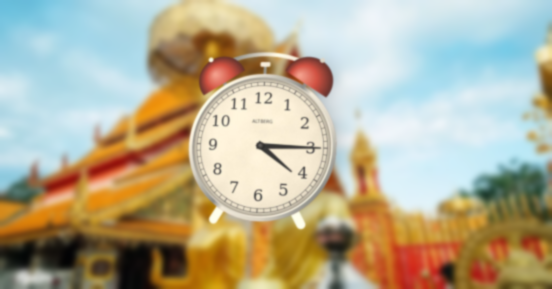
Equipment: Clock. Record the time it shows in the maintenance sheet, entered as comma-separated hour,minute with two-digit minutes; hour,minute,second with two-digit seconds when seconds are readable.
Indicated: 4,15
